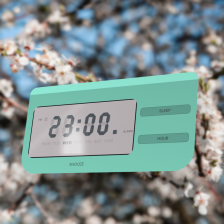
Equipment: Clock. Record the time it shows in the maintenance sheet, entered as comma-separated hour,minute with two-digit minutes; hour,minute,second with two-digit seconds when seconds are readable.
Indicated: 23,00
